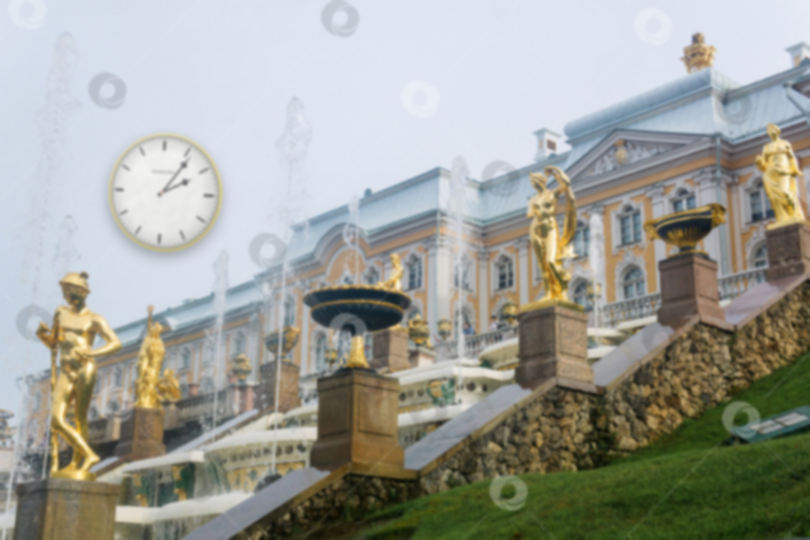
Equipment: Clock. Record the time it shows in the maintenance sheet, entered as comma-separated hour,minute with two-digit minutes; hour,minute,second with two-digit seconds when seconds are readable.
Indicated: 2,06
